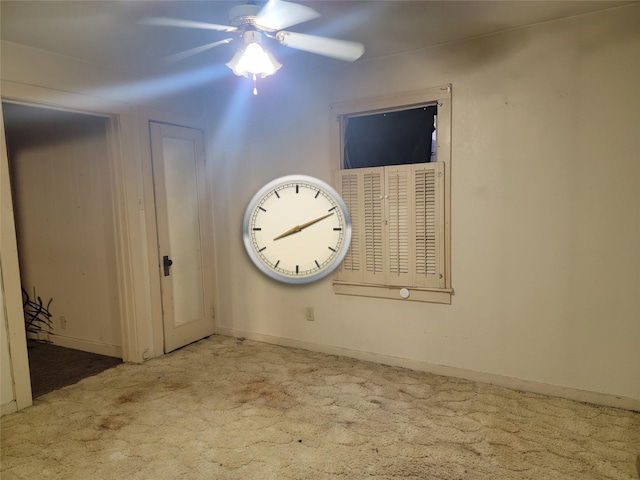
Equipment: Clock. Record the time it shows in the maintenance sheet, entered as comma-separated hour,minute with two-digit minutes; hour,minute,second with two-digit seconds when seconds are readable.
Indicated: 8,11
